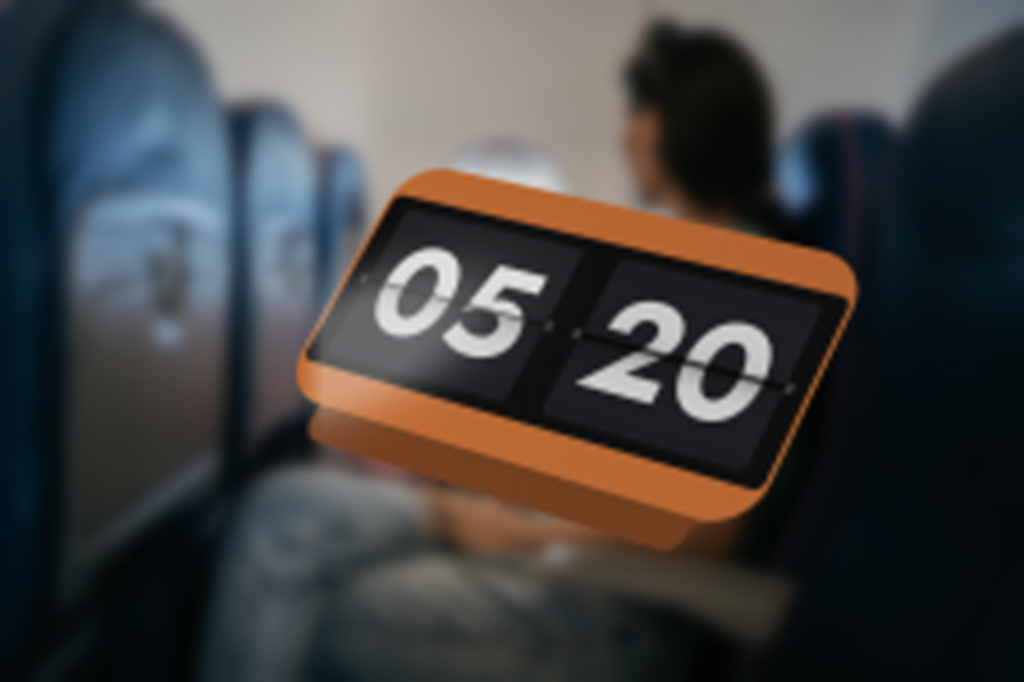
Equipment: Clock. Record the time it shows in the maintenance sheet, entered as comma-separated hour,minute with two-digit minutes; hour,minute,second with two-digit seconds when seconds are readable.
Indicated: 5,20
